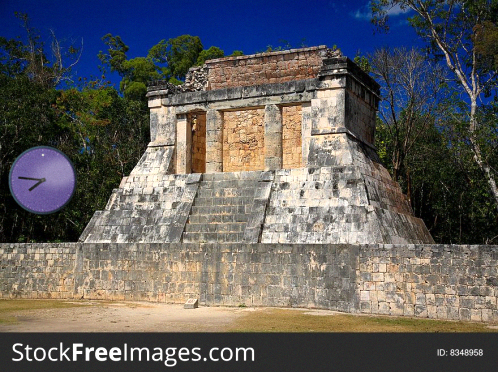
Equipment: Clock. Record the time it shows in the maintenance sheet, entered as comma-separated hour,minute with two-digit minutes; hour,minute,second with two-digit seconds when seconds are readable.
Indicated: 7,46
